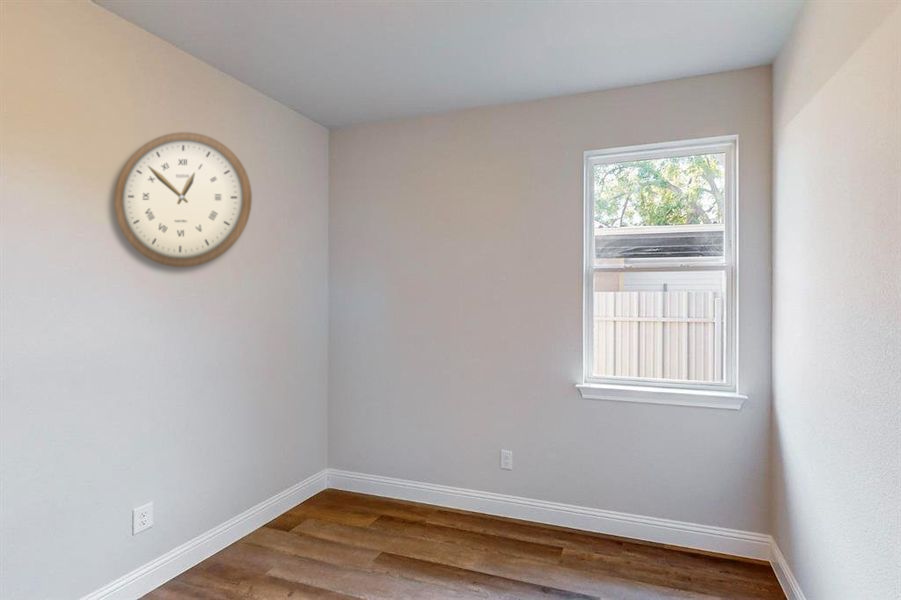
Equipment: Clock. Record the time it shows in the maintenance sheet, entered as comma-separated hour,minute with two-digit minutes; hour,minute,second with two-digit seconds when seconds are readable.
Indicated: 12,52
